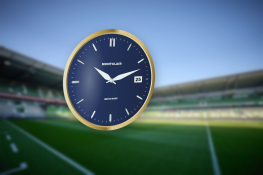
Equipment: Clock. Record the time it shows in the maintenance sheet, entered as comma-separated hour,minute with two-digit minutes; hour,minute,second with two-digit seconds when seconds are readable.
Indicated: 10,12
